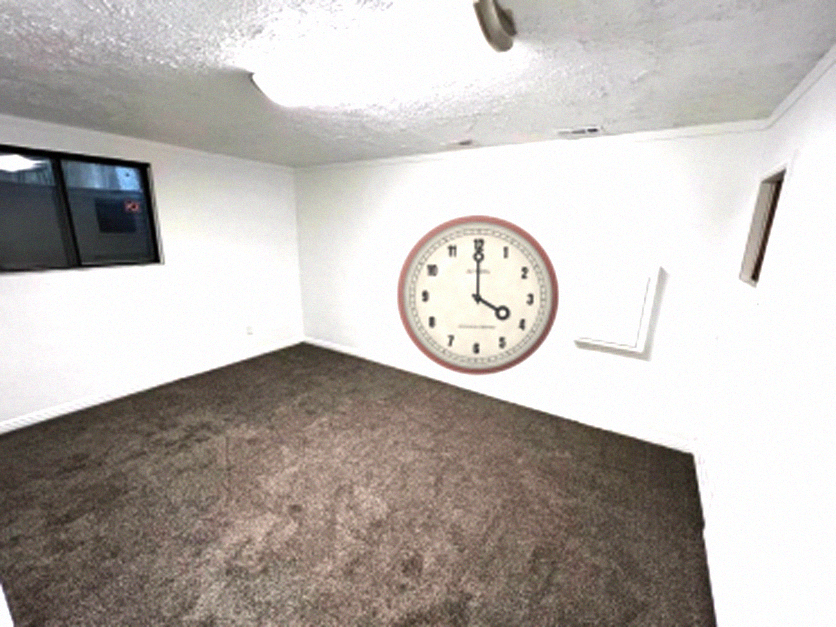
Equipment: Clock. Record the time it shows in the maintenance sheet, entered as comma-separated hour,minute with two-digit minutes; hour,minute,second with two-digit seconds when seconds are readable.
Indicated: 4,00
